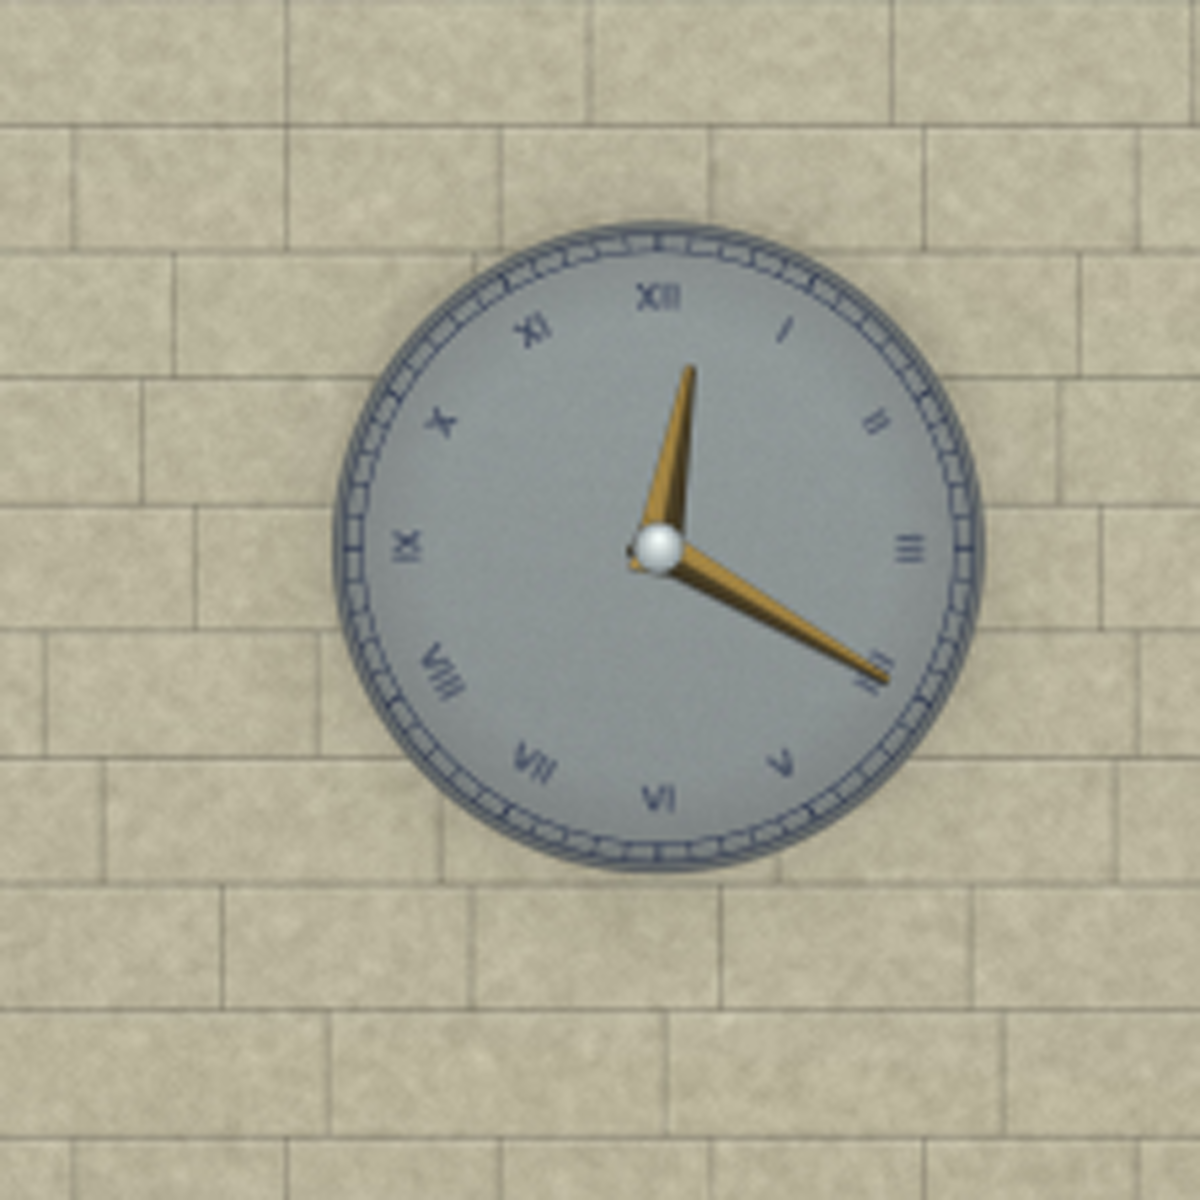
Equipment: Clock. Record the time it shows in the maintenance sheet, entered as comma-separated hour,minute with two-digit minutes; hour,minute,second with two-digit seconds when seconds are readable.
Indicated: 12,20
